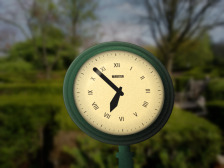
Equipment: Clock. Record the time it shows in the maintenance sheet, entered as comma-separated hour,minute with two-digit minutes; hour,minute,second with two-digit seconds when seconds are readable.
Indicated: 6,53
